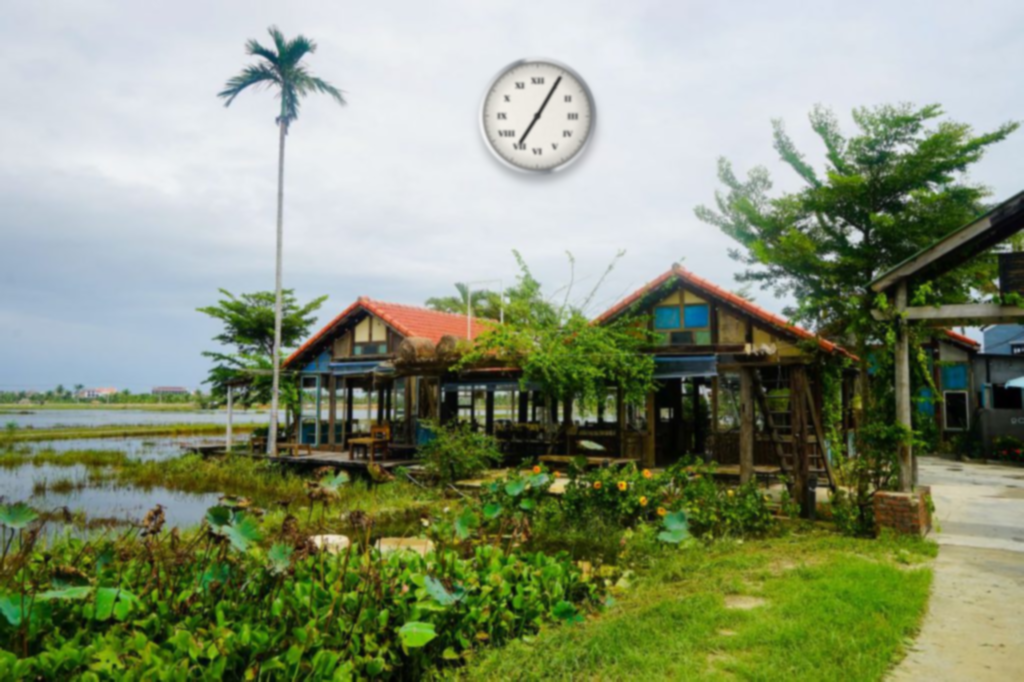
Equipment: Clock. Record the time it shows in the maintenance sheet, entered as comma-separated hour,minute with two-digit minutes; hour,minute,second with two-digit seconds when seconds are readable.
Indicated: 7,05
